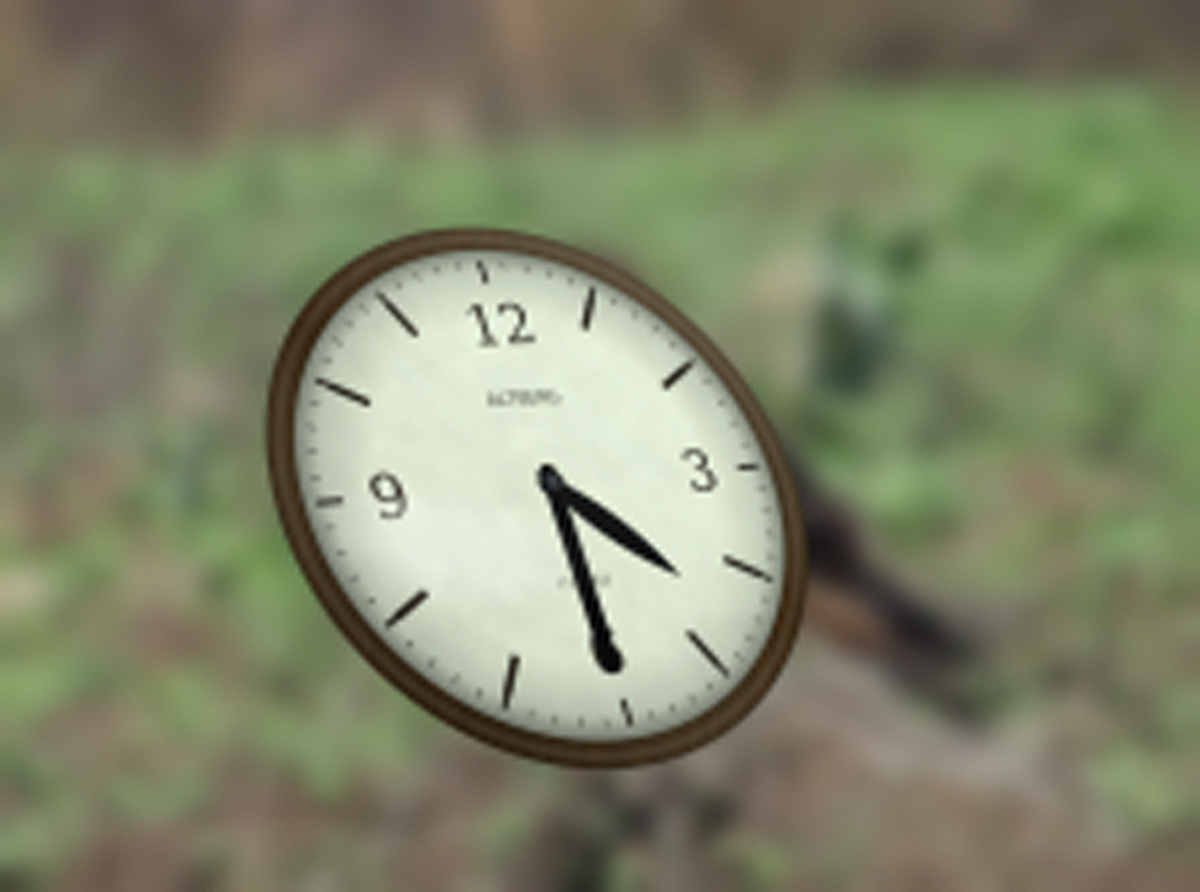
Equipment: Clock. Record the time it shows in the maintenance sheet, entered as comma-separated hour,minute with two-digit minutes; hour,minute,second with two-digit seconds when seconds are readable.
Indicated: 4,30
